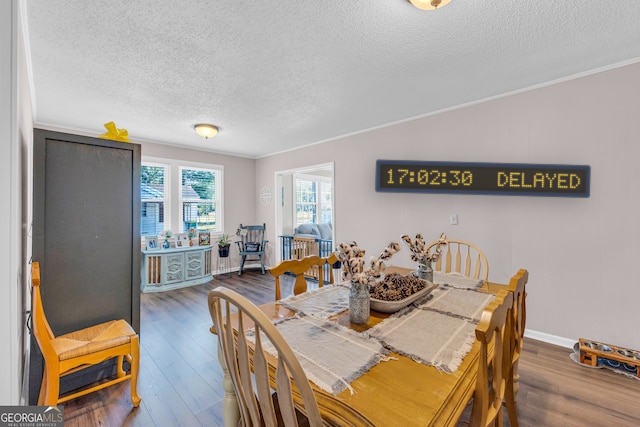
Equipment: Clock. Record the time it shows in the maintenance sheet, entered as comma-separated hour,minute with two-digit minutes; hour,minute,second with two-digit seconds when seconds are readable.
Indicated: 17,02,30
